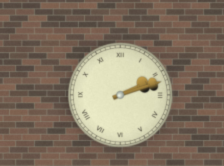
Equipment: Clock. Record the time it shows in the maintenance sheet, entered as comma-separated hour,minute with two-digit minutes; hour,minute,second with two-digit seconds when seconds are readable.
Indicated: 2,12
